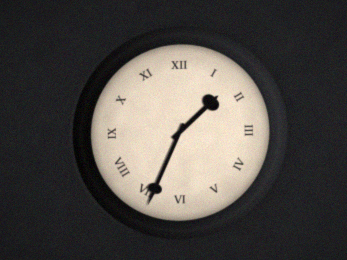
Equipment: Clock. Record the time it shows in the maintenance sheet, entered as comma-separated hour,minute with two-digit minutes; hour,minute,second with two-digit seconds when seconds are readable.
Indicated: 1,34
